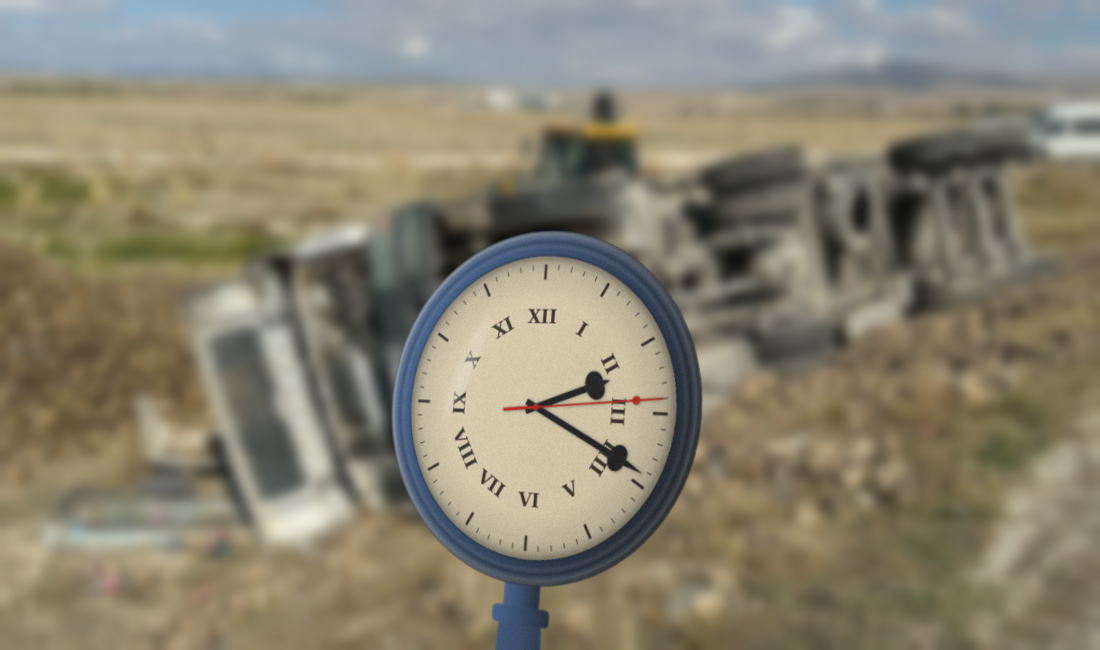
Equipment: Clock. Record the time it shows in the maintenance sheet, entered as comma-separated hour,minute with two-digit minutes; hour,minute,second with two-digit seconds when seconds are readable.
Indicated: 2,19,14
